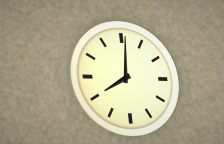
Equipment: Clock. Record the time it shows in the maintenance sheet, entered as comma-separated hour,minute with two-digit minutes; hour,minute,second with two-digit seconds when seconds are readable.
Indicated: 8,01
